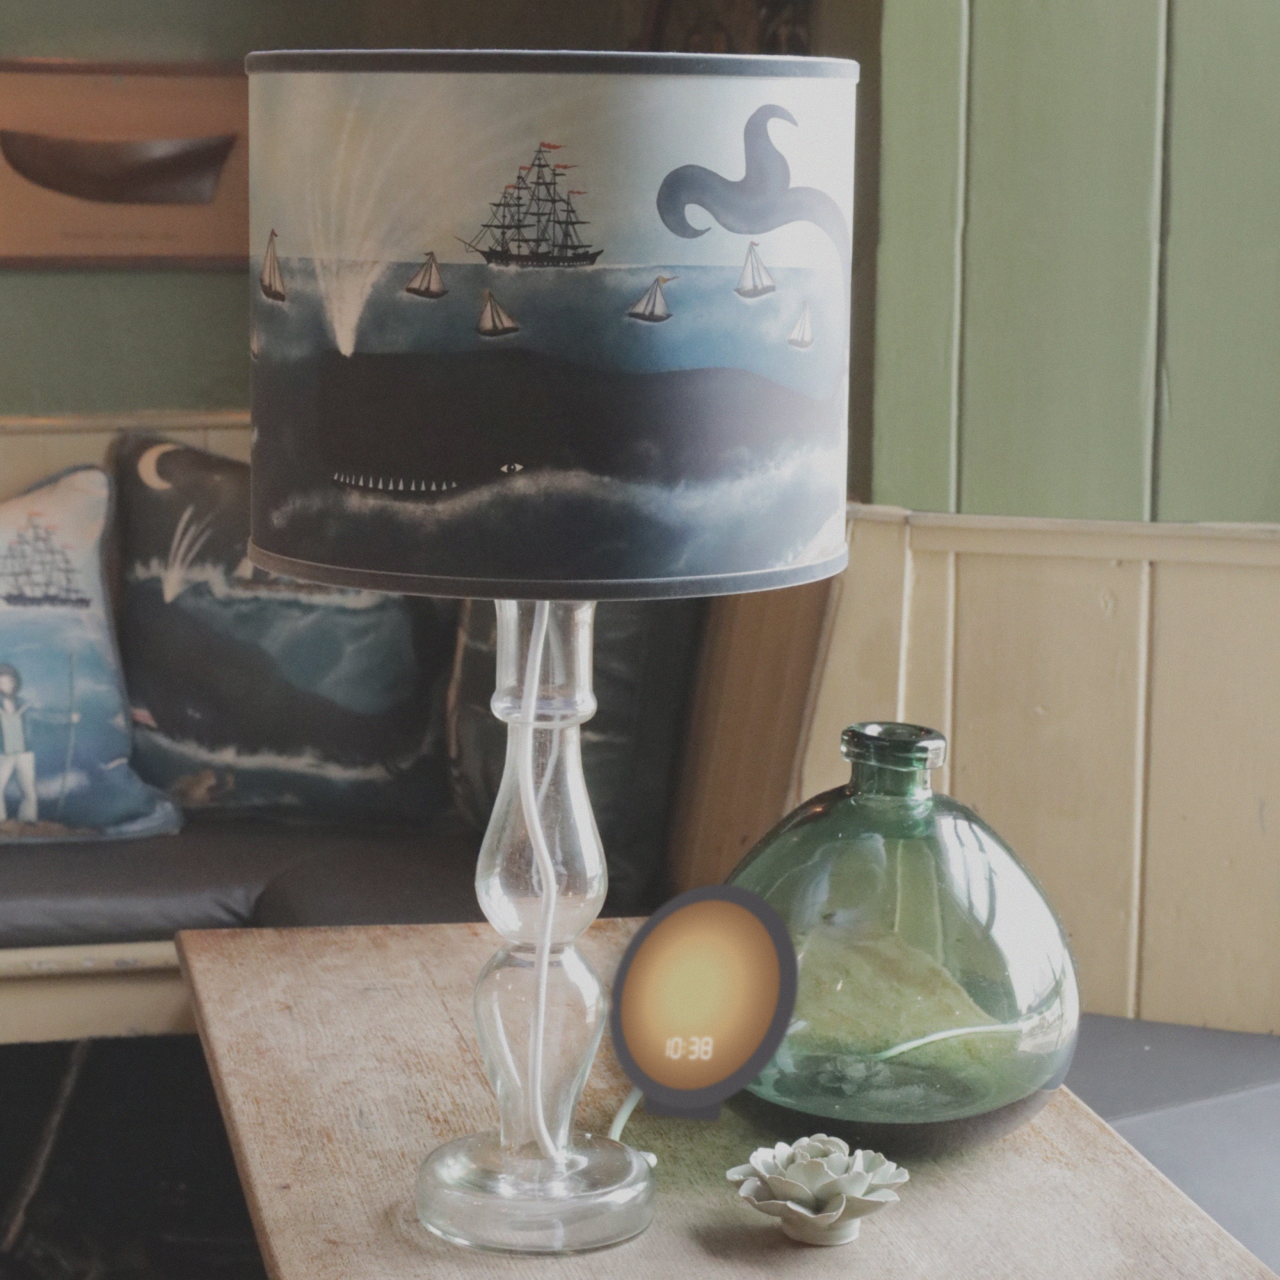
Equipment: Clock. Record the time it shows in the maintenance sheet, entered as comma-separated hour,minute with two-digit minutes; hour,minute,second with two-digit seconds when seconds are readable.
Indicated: 10,38
